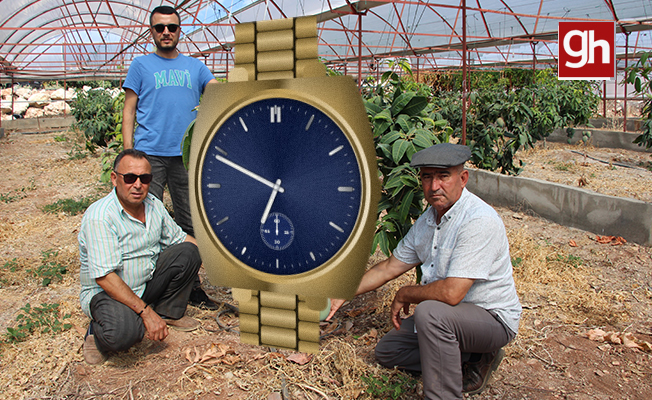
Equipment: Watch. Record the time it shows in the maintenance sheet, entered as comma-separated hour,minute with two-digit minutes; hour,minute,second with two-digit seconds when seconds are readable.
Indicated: 6,49
